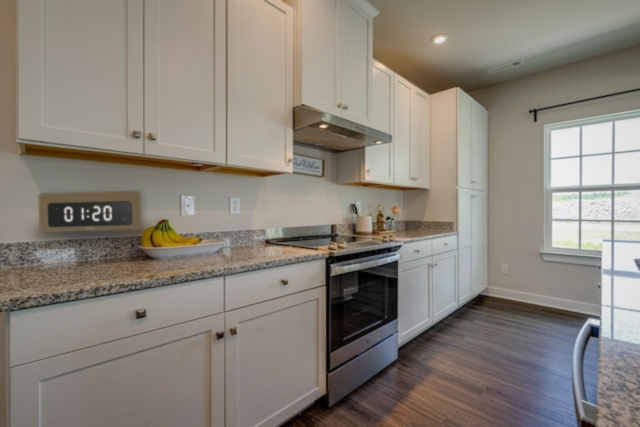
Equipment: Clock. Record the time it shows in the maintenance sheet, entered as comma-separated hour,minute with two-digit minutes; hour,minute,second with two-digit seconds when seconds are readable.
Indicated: 1,20
